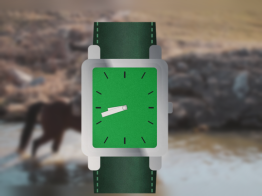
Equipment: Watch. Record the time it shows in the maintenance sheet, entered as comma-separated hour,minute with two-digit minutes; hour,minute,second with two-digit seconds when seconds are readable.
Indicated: 8,42
